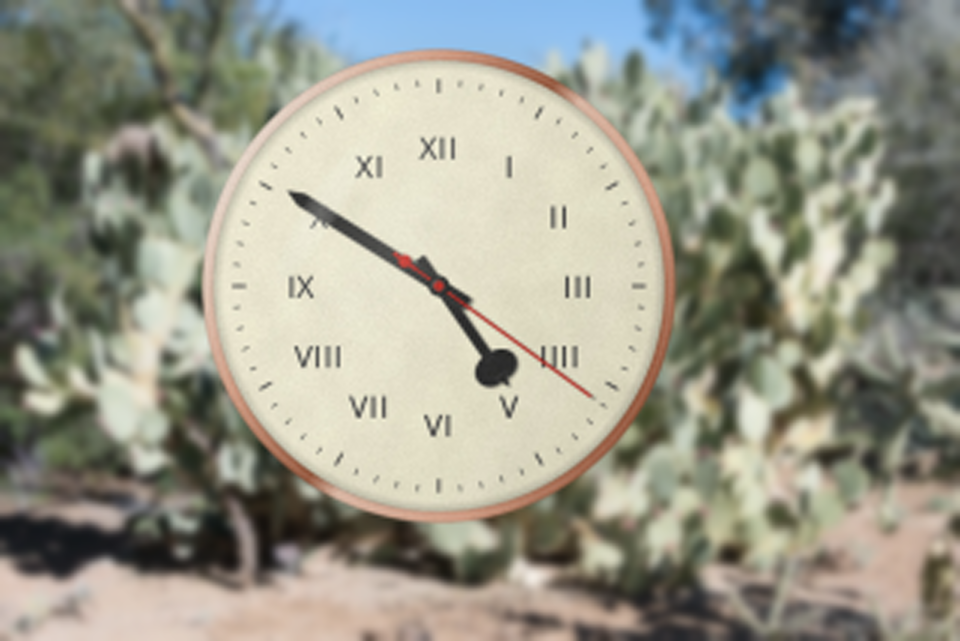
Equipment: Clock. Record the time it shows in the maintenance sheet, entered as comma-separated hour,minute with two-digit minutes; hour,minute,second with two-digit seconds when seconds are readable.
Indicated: 4,50,21
